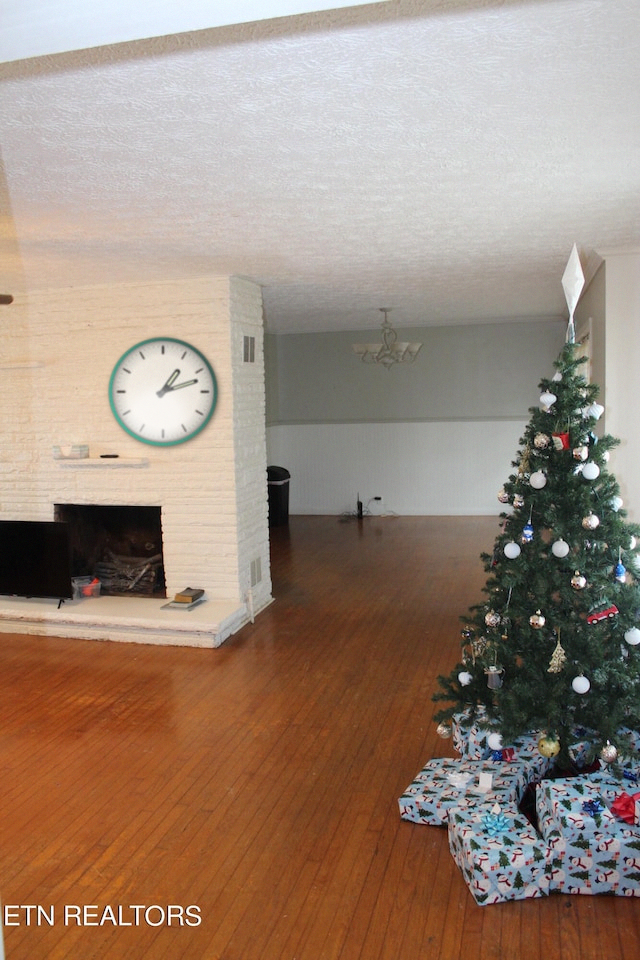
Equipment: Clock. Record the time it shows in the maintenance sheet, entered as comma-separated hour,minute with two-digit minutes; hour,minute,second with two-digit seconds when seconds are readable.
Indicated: 1,12
